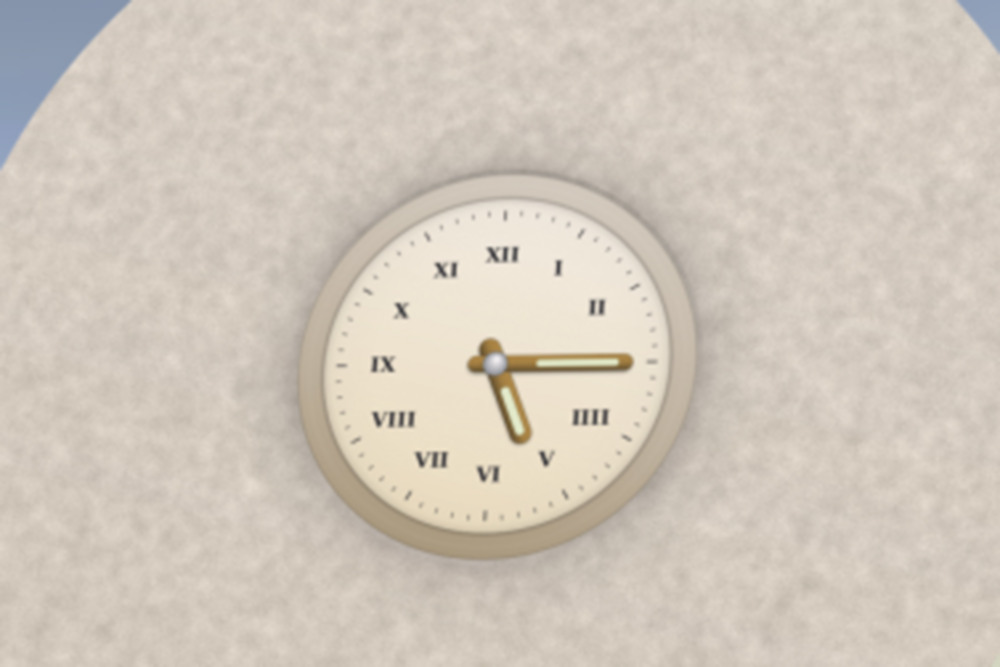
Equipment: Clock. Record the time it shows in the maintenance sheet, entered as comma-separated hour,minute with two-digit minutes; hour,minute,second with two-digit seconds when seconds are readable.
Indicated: 5,15
